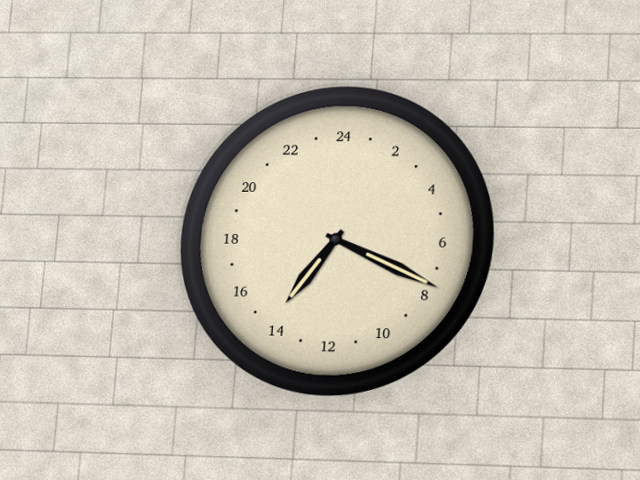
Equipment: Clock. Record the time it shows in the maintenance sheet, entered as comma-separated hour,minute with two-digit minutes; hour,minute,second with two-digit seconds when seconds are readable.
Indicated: 14,19
